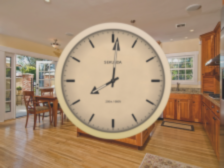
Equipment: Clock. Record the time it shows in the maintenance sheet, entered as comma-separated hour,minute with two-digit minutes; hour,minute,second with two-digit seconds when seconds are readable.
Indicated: 8,01
